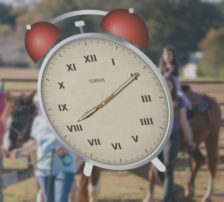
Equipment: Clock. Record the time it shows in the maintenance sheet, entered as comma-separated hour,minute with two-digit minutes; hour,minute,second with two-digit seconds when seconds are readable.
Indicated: 8,10
